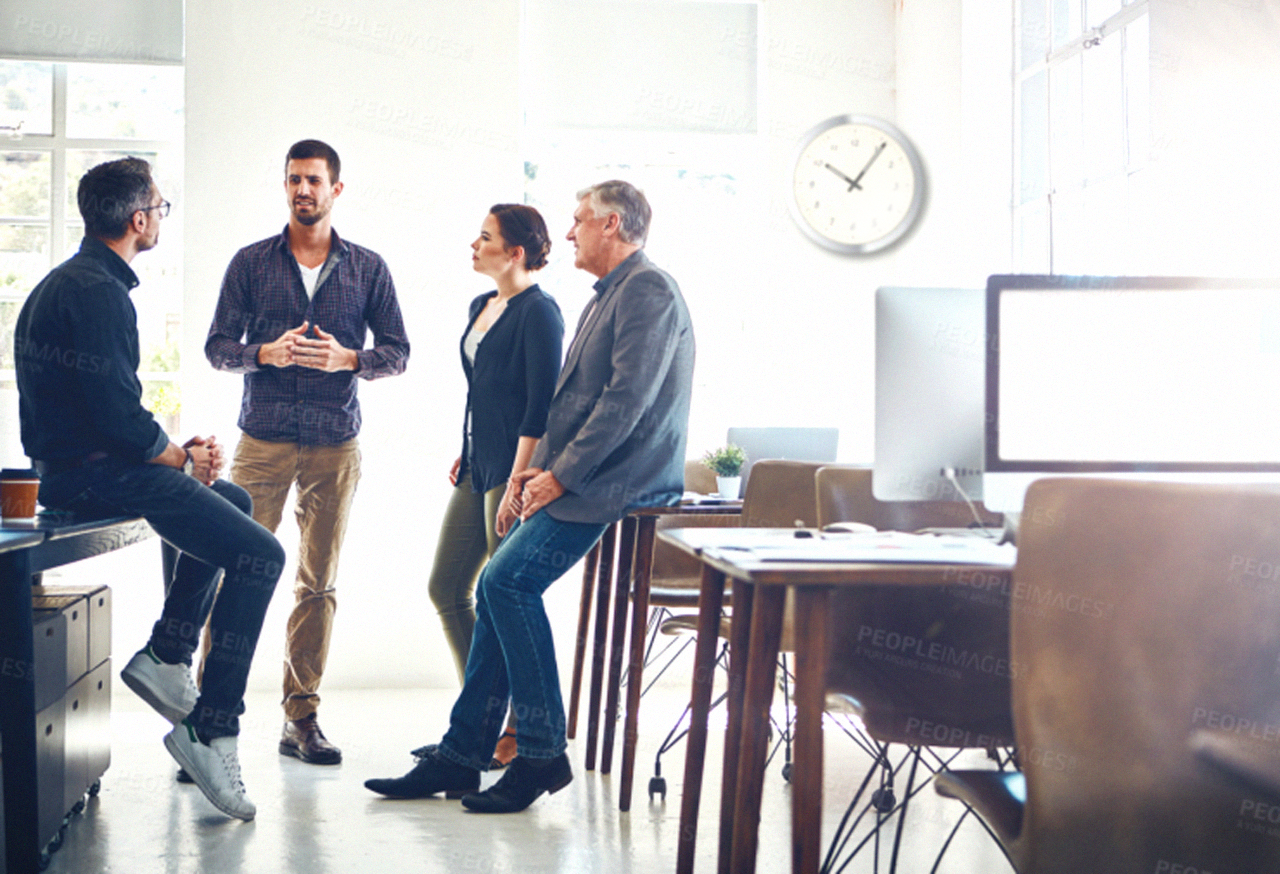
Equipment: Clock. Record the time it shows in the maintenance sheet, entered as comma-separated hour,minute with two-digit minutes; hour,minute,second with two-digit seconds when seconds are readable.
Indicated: 10,06
